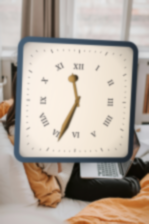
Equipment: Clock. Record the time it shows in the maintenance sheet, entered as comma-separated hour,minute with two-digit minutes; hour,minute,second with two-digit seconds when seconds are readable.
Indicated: 11,34
